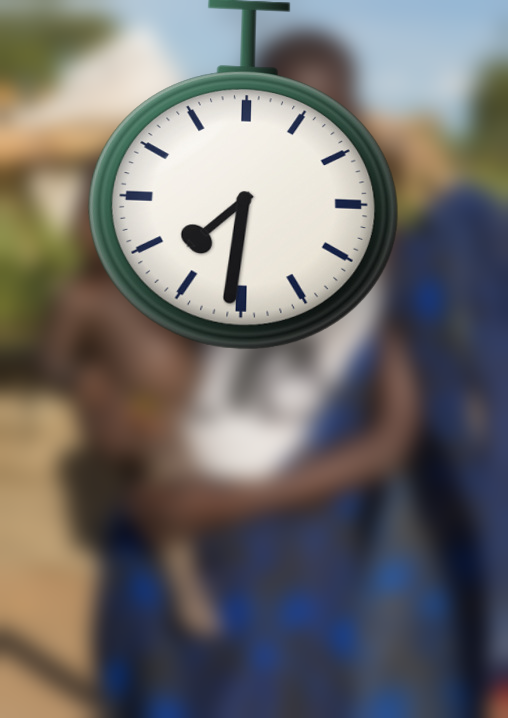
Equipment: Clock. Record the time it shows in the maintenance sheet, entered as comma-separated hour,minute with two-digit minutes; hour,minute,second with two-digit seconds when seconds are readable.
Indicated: 7,31
